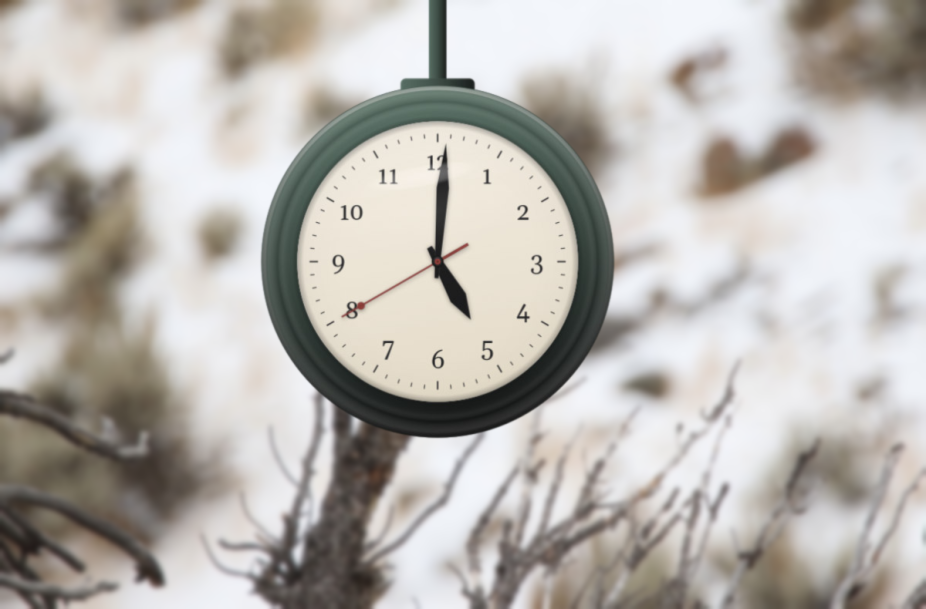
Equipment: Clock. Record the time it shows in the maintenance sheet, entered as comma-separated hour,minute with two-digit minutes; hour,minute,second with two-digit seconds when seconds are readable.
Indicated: 5,00,40
